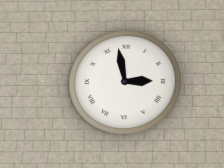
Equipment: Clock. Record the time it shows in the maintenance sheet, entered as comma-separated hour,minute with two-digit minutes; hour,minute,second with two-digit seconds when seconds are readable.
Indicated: 2,58
